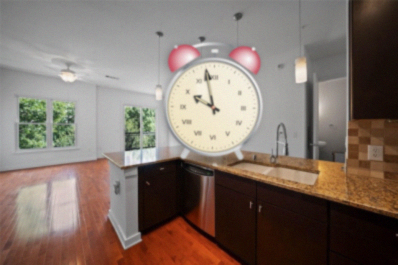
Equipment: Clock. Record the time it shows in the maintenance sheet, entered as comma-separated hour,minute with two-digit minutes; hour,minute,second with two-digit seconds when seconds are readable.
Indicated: 9,58
